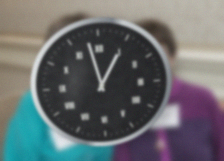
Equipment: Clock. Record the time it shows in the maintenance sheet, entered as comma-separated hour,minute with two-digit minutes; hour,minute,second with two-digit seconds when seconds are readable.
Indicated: 12,58
